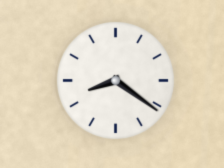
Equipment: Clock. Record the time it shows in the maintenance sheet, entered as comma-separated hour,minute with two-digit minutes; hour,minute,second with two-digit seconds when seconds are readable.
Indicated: 8,21
